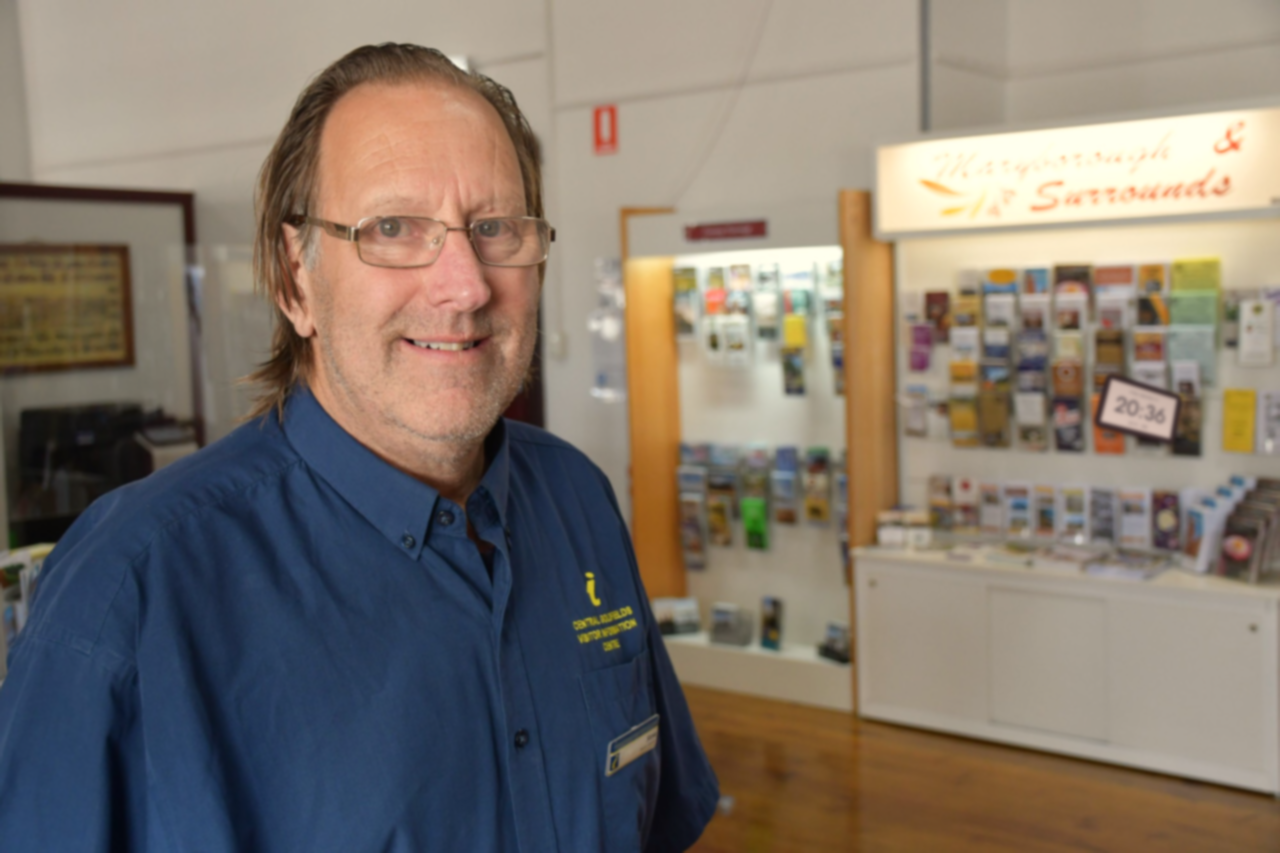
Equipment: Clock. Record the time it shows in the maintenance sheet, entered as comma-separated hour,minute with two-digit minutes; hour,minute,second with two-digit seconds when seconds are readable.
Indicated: 20,36
